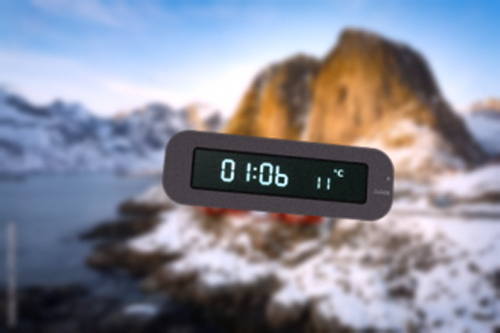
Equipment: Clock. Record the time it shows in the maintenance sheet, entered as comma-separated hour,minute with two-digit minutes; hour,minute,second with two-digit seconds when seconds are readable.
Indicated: 1,06
